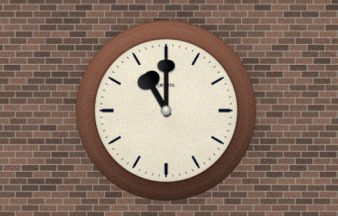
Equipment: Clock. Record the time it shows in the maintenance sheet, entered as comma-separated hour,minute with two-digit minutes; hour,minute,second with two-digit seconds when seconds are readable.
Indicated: 11,00
